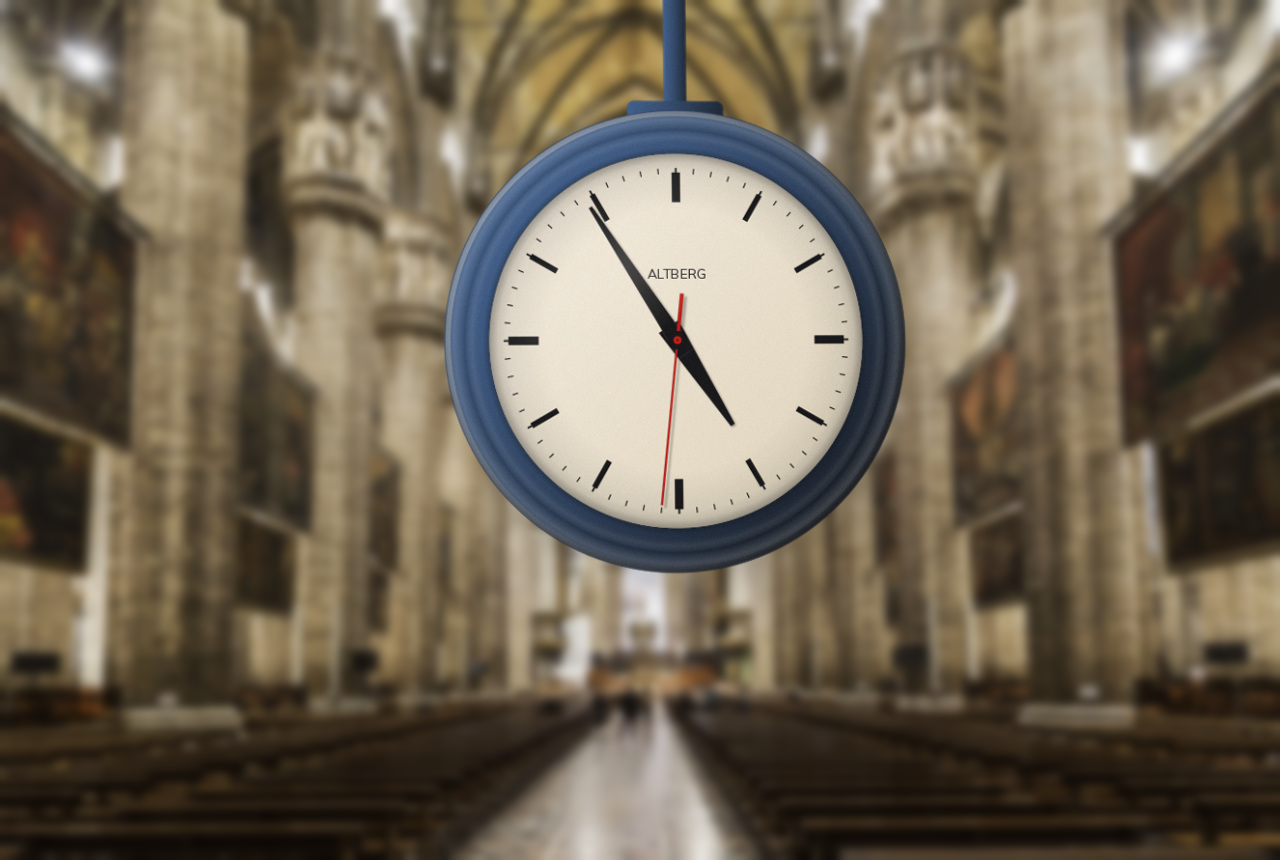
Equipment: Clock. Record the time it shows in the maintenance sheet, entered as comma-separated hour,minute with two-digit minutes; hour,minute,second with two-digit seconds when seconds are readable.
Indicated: 4,54,31
